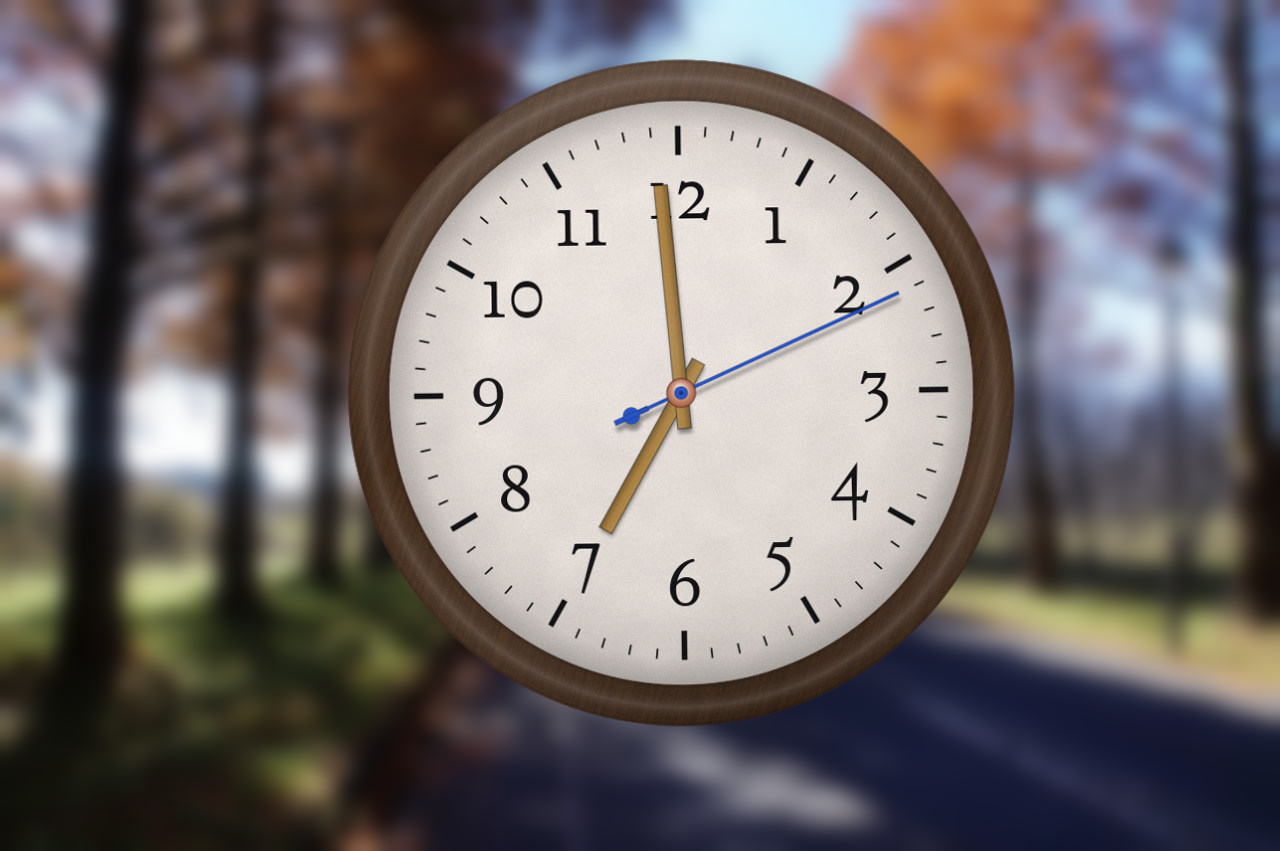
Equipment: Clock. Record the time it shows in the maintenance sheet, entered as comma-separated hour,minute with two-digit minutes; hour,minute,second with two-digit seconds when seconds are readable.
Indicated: 6,59,11
